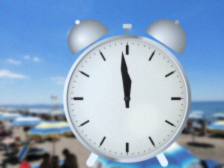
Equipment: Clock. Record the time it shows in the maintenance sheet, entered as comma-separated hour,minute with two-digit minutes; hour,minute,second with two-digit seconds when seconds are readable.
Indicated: 11,59
